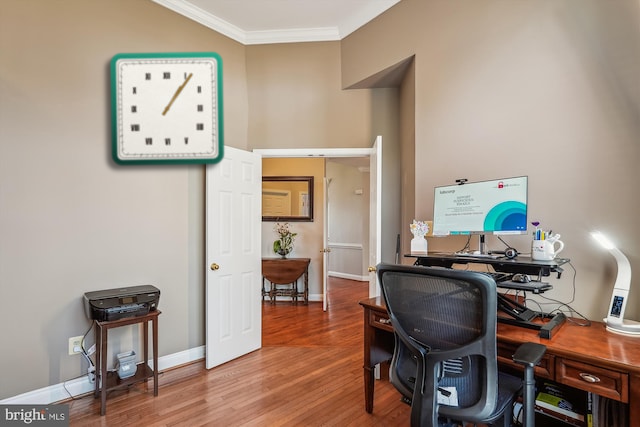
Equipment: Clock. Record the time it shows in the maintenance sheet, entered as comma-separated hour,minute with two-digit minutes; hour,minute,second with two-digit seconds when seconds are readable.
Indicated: 1,06
